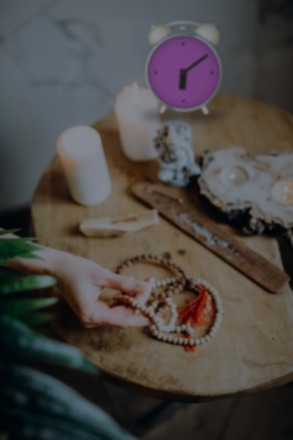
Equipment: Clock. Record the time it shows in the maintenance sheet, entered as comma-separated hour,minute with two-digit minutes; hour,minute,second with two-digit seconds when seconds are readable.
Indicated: 6,09
